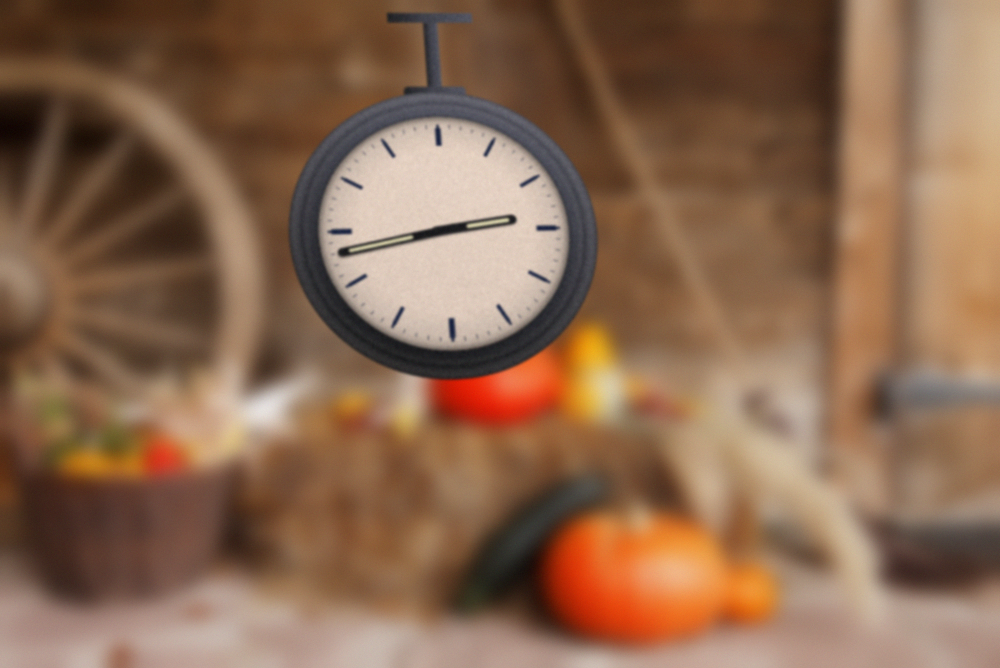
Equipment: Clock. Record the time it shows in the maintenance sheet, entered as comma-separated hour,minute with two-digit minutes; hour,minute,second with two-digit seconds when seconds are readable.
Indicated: 2,43
